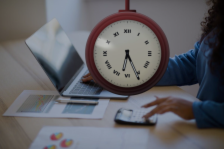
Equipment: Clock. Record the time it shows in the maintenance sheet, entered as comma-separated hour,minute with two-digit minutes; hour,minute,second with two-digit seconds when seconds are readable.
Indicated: 6,26
